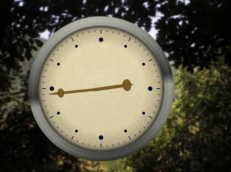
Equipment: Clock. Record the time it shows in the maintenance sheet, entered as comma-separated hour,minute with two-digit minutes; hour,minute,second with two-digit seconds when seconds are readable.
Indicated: 2,44
